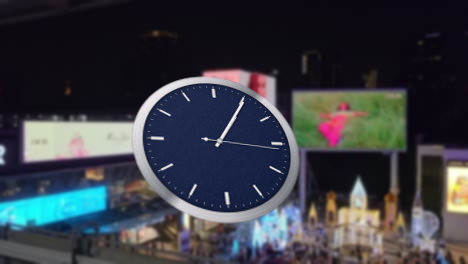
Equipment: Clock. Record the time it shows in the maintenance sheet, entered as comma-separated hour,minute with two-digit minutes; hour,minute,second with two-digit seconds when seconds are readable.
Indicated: 1,05,16
